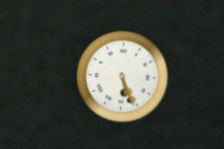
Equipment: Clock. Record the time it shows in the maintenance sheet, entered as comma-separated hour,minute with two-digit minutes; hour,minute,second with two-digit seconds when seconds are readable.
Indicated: 5,26
